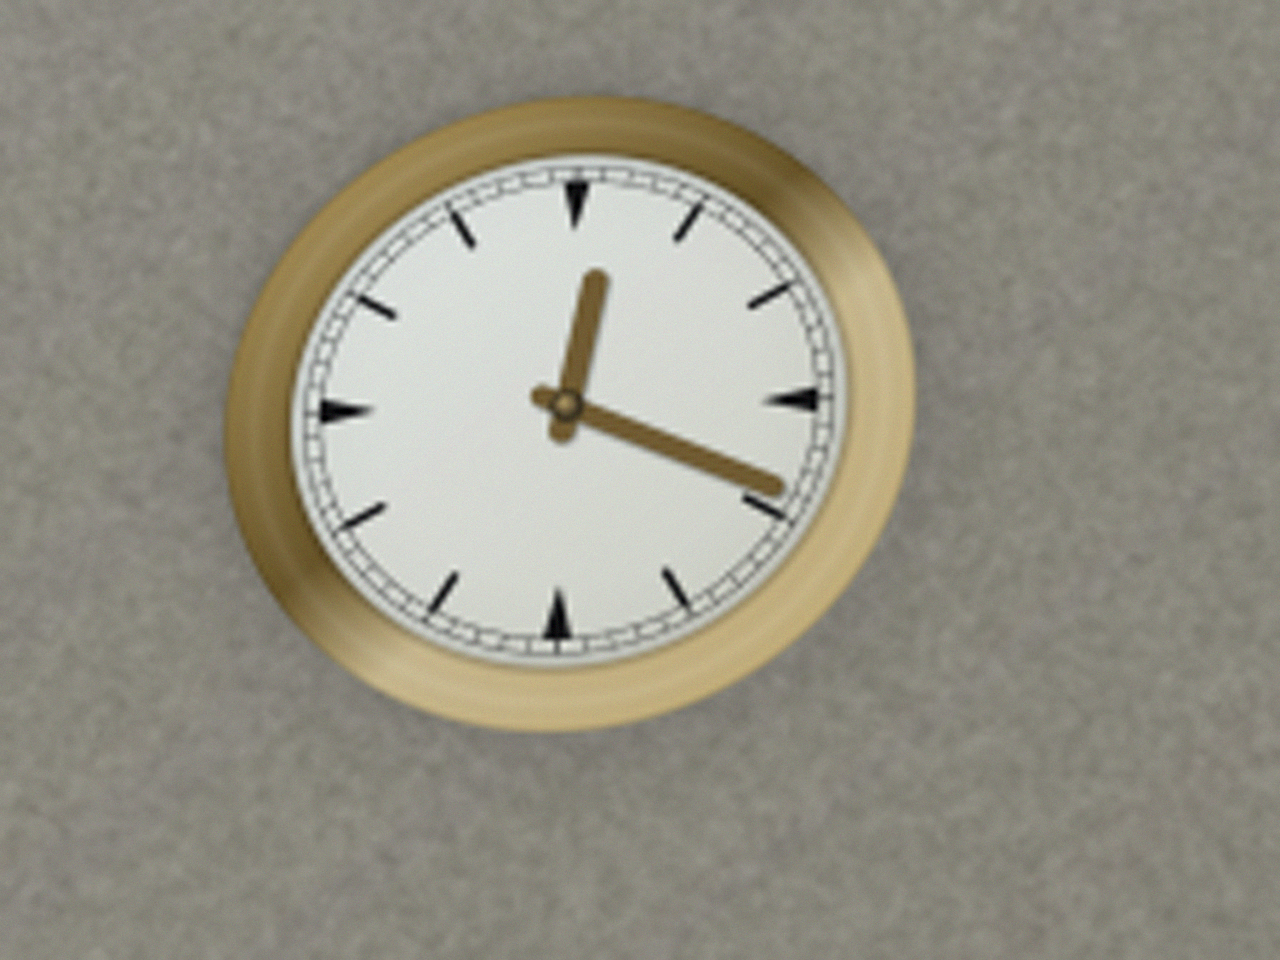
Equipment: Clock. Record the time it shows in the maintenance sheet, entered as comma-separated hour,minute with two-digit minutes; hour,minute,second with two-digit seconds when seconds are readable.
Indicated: 12,19
